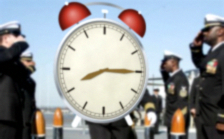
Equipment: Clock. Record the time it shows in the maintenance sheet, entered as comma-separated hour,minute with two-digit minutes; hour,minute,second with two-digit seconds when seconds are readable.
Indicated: 8,15
